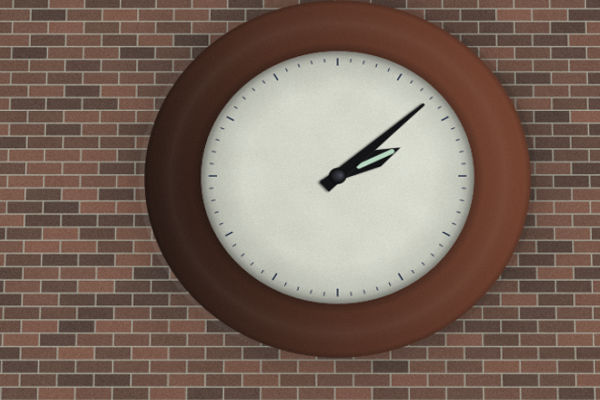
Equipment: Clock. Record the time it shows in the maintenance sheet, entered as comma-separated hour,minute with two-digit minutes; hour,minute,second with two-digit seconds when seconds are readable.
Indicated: 2,08
